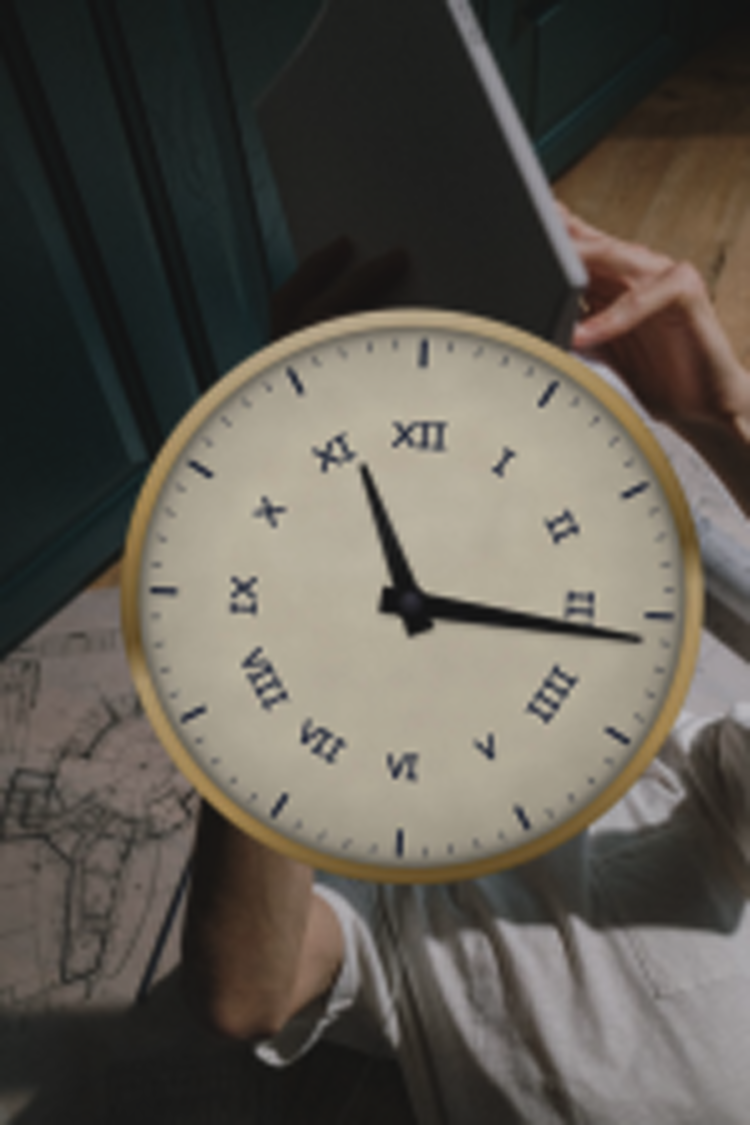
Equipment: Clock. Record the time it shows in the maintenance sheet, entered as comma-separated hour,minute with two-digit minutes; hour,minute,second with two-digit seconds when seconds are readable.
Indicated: 11,16
